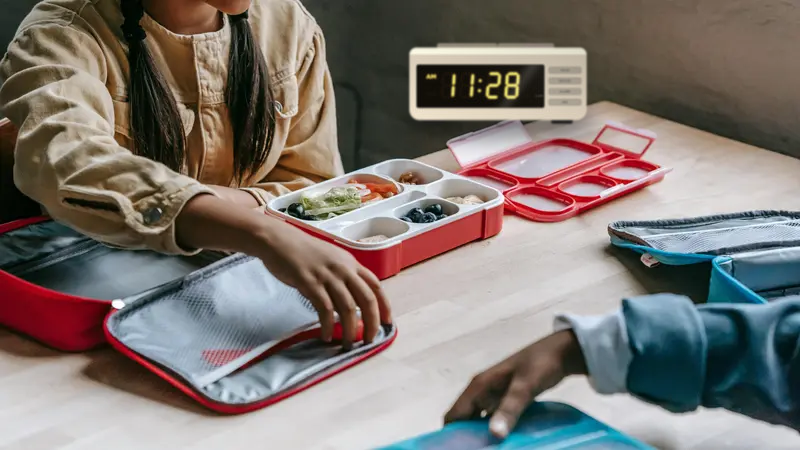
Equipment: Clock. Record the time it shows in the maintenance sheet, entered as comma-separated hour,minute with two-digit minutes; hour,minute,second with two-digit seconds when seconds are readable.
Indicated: 11,28
